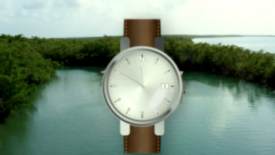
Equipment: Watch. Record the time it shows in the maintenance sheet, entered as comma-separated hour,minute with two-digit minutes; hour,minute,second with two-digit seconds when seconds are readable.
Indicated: 11,50
